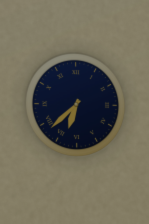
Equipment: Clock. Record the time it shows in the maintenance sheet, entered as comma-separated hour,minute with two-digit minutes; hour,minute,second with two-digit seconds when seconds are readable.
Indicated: 6,38
